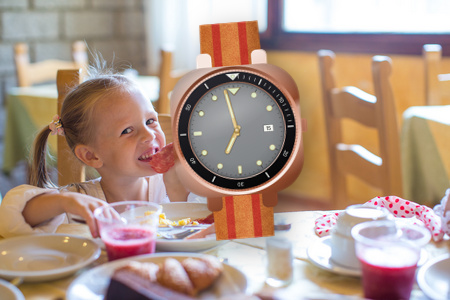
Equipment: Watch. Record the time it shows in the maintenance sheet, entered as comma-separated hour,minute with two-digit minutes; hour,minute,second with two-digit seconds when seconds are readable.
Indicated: 6,58
